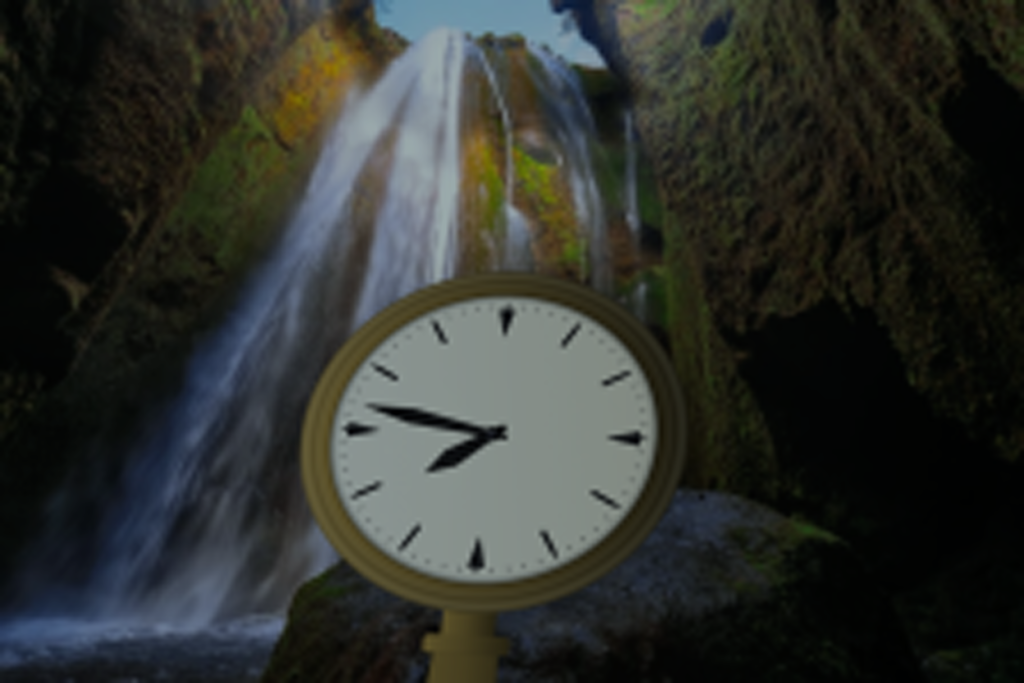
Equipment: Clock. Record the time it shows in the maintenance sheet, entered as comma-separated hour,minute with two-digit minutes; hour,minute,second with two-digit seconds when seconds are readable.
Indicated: 7,47
